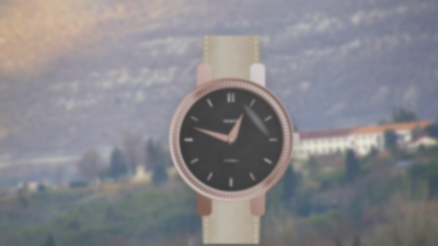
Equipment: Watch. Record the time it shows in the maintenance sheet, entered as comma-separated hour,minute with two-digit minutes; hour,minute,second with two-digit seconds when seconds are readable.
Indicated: 12,48
